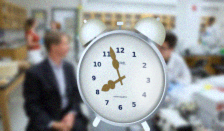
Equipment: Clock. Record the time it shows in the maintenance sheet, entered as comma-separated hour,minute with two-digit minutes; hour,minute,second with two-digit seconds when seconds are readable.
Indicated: 7,57
